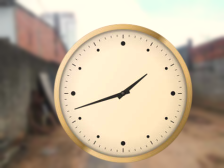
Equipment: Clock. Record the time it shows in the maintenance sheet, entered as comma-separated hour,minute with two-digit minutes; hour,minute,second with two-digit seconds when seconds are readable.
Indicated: 1,42
